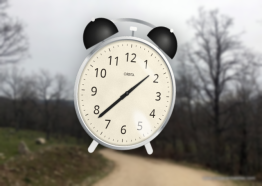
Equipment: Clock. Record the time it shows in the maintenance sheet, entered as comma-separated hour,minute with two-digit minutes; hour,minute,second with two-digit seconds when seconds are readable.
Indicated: 1,38
